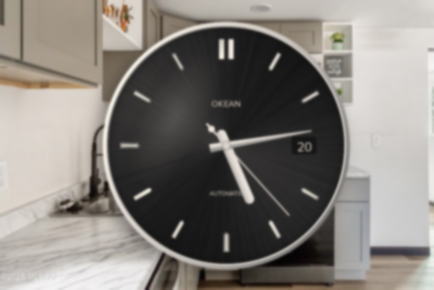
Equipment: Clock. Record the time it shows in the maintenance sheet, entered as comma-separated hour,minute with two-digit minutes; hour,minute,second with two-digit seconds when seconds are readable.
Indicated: 5,13,23
